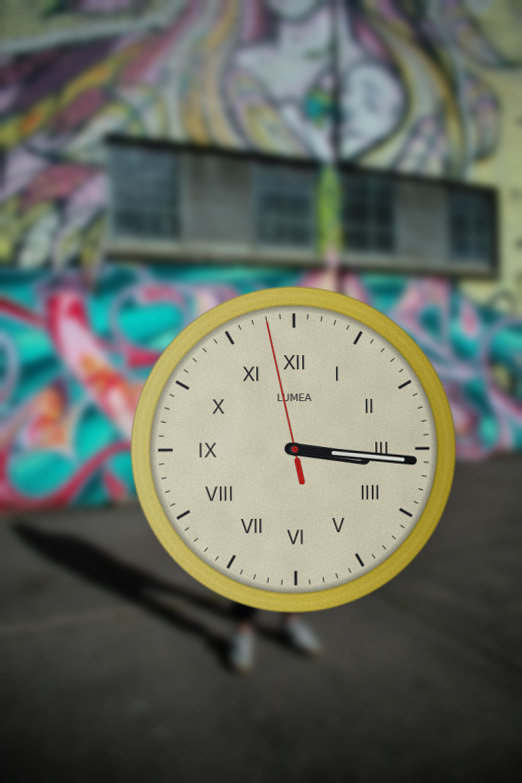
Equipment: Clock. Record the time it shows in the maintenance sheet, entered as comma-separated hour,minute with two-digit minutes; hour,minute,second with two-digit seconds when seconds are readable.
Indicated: 3,15,58
